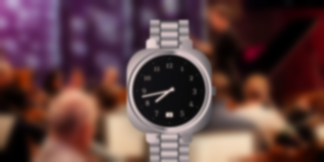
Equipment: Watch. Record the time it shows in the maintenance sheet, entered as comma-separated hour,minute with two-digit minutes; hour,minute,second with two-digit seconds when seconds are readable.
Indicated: 7,43
